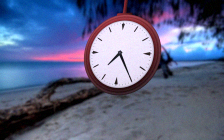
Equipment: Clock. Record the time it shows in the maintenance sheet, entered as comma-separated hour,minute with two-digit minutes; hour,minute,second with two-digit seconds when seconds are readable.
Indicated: 7,25
